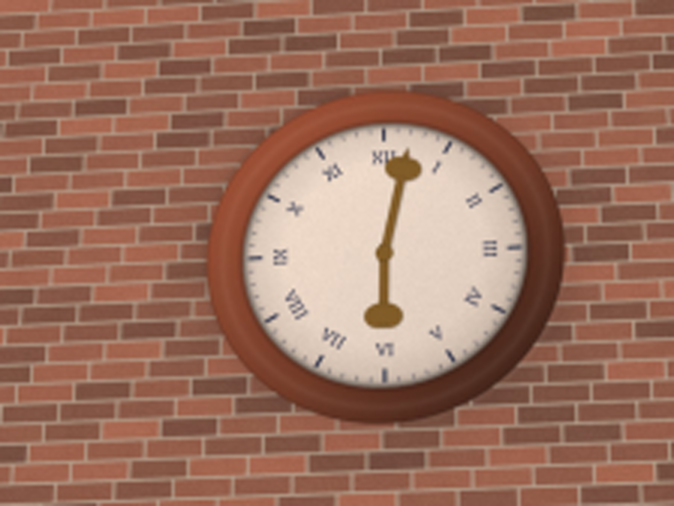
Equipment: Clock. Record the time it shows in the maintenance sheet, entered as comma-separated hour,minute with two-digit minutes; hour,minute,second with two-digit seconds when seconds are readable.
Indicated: 6,02
